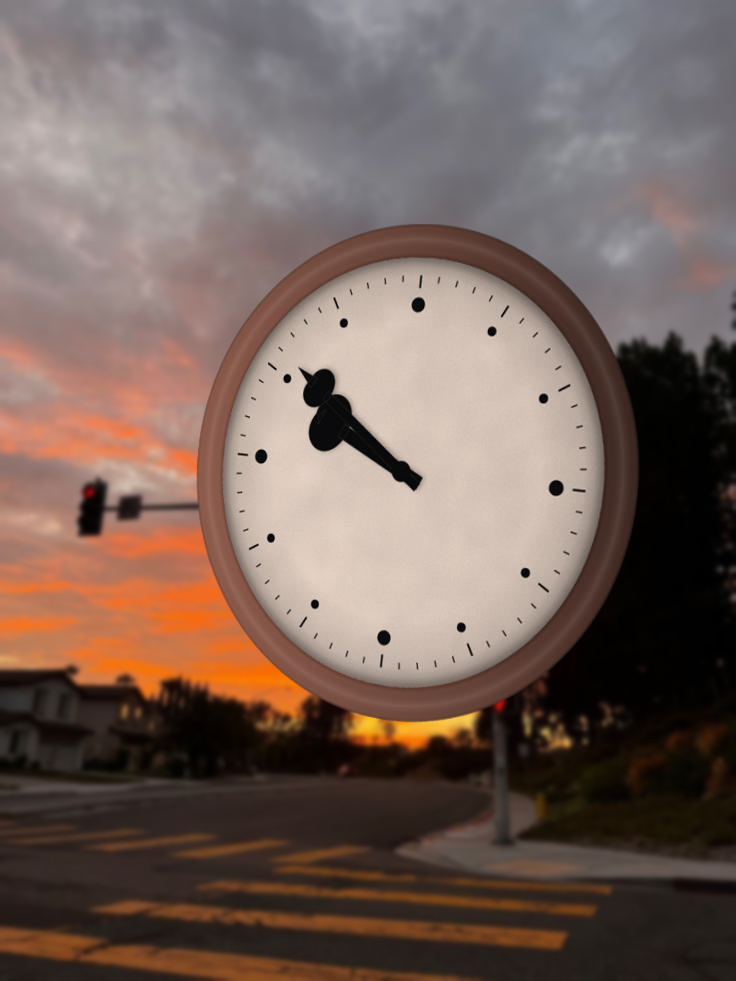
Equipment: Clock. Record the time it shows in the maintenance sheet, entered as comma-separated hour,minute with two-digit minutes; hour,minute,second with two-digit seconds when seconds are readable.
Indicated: 9,51
